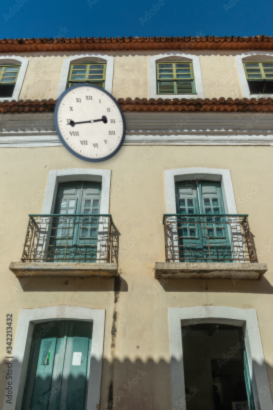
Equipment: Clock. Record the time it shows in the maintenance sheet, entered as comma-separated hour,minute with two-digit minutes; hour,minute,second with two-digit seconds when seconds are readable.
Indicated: 2,44
